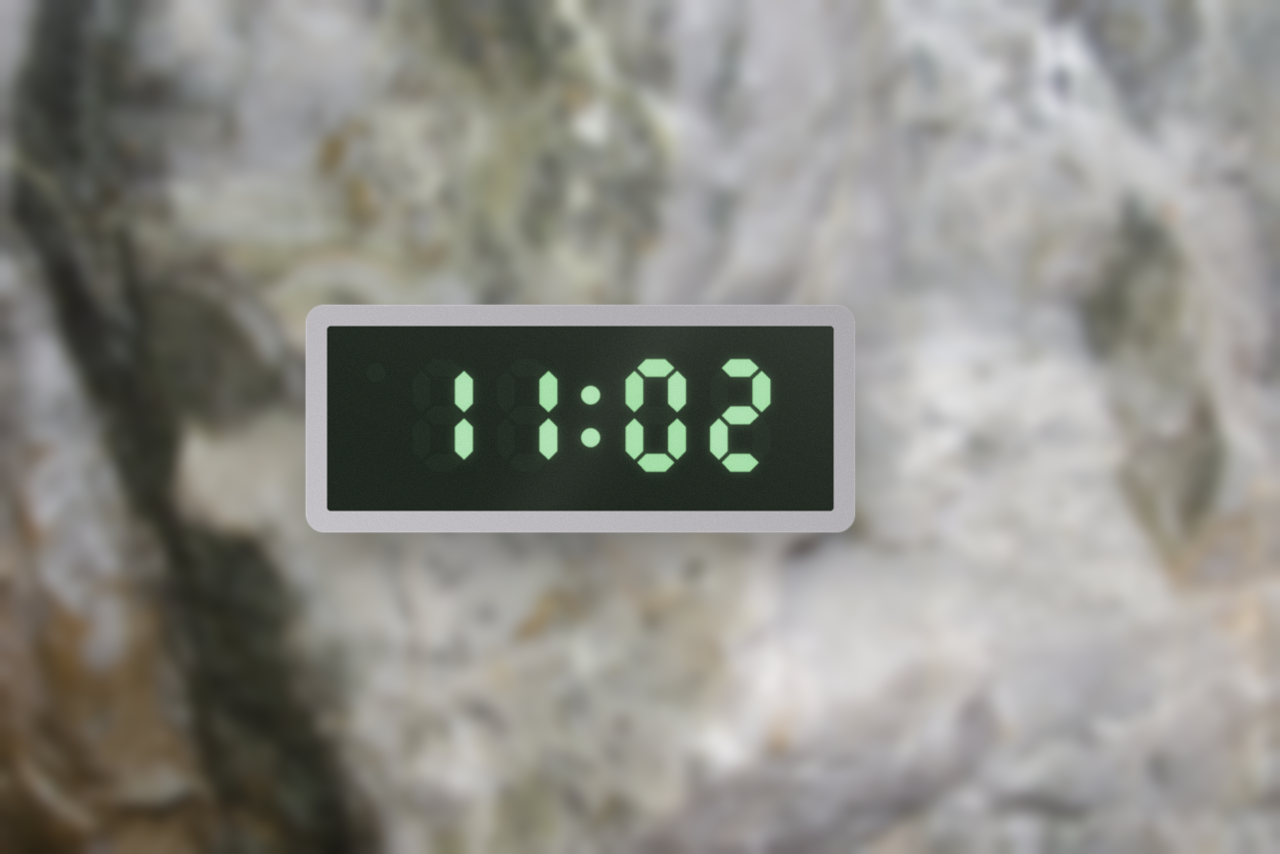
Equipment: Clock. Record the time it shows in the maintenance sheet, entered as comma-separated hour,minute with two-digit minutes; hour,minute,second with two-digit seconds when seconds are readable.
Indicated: 11,02
